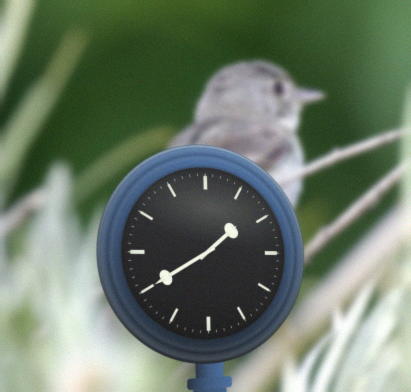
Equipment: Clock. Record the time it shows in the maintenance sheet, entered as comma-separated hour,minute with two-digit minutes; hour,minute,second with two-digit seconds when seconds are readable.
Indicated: 1,40
